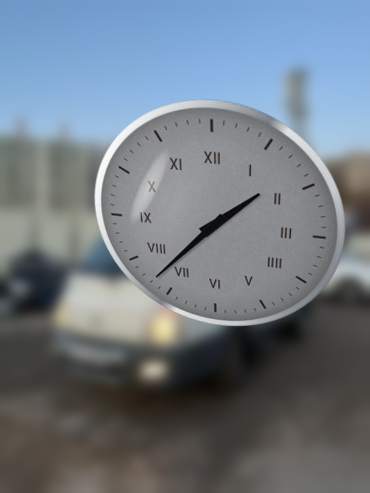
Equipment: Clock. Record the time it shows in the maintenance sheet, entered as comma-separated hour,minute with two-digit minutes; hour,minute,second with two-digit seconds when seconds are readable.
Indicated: 1,37
